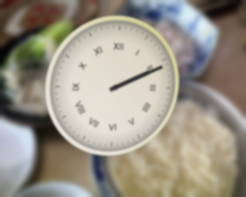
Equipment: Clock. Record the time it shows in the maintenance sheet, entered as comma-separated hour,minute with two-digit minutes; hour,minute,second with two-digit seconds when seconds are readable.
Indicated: 2,11
